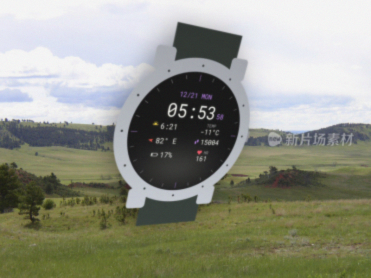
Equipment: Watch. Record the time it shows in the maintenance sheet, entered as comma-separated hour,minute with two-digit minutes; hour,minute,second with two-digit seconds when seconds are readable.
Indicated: 5,53
